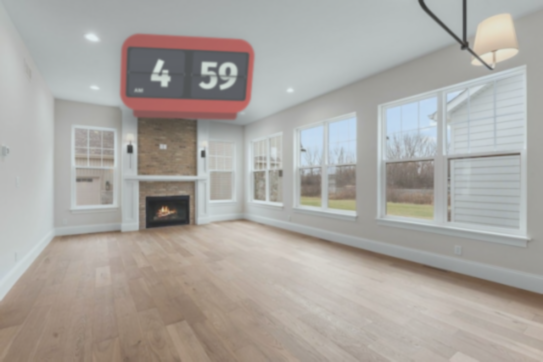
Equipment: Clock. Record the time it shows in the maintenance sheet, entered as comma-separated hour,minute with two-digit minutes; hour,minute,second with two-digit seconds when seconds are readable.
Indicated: 4,59
